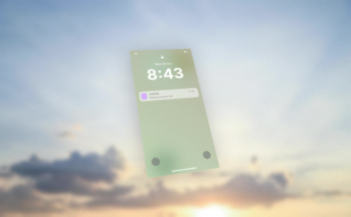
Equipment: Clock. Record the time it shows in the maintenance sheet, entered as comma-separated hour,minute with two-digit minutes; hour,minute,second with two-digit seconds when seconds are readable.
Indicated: 8,43
